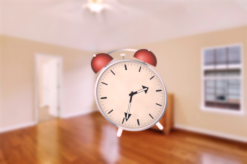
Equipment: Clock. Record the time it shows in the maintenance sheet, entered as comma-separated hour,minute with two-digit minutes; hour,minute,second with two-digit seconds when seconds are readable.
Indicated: 2,34
